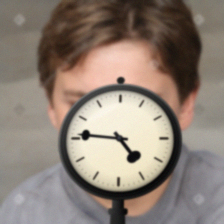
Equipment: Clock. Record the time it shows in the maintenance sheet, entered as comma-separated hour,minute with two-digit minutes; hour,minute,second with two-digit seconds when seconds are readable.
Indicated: 4,46
